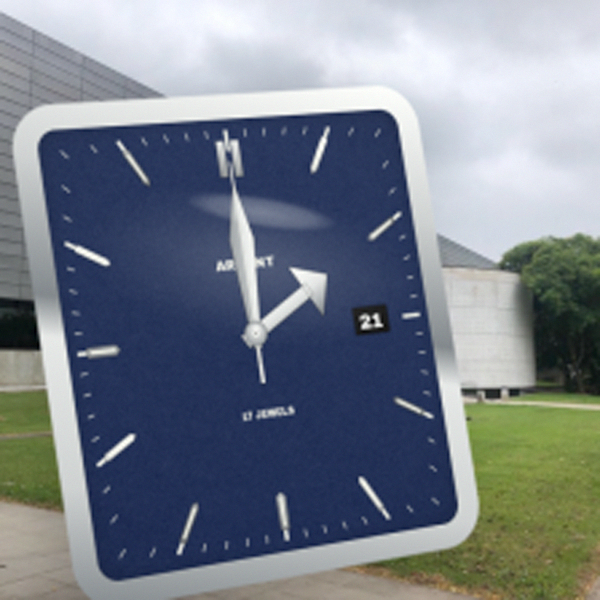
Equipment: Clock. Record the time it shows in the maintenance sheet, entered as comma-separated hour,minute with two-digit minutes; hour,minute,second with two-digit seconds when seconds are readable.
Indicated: 2,00,00
